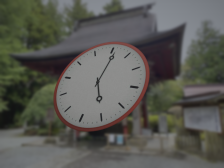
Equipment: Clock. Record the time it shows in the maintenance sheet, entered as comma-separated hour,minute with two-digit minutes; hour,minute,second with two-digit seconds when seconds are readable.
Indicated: 5,01
